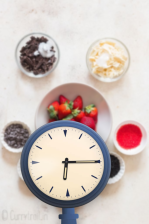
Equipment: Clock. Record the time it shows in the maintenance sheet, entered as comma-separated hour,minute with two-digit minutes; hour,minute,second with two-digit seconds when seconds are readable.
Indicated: 6,15
